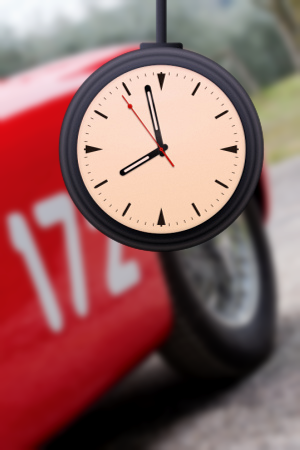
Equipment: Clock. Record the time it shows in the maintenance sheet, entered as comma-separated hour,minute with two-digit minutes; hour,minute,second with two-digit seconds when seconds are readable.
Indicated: 7,57,54
